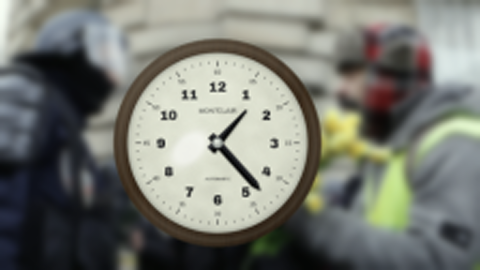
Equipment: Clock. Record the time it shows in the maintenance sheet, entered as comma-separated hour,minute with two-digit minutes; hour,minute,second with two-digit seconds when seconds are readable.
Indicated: 1,23
